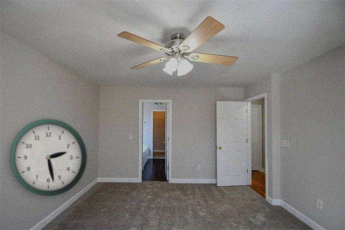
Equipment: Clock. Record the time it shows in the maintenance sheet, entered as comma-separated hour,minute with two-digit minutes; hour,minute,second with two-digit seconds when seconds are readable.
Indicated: 2,28
